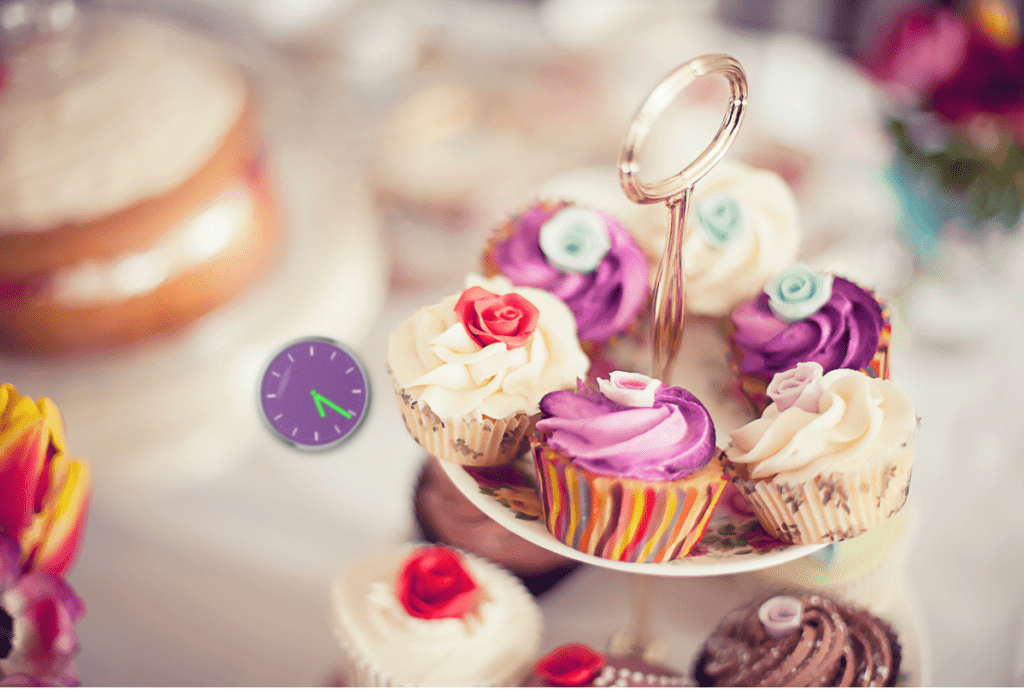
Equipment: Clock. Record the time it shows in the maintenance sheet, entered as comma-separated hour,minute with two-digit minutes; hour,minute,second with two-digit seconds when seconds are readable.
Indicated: 5,21
